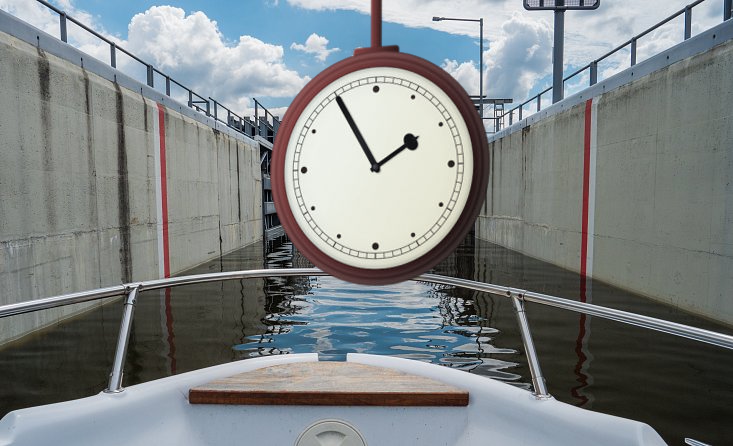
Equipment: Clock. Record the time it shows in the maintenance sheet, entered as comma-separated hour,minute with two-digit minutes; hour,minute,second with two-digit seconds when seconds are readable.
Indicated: 1,55
